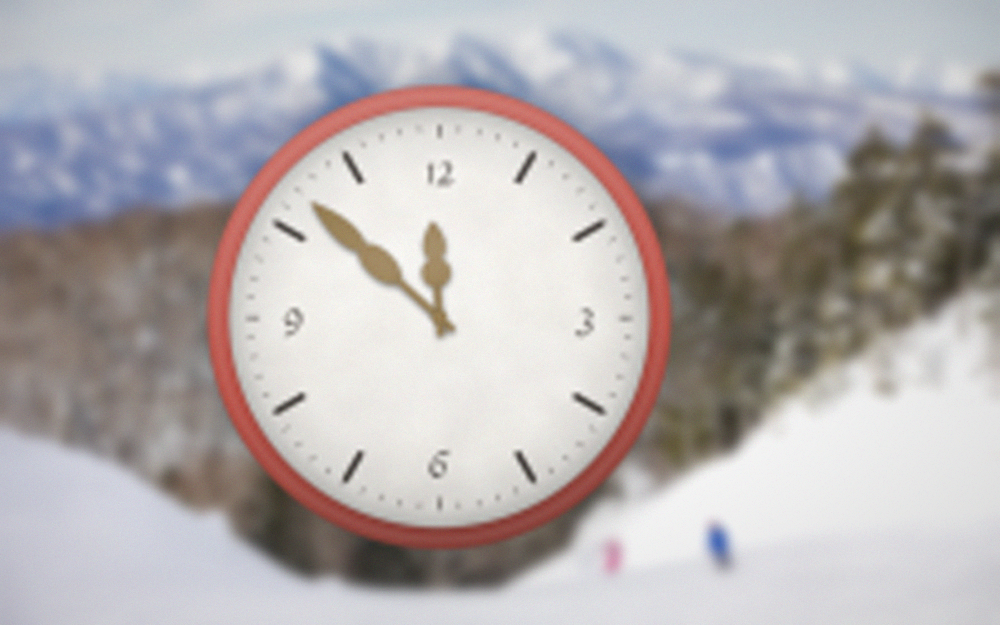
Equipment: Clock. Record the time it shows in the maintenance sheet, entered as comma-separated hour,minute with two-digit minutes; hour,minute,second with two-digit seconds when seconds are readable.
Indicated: 11,52
